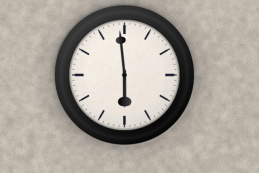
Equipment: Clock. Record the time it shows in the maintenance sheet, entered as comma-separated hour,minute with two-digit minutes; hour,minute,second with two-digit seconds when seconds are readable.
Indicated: 5,59
